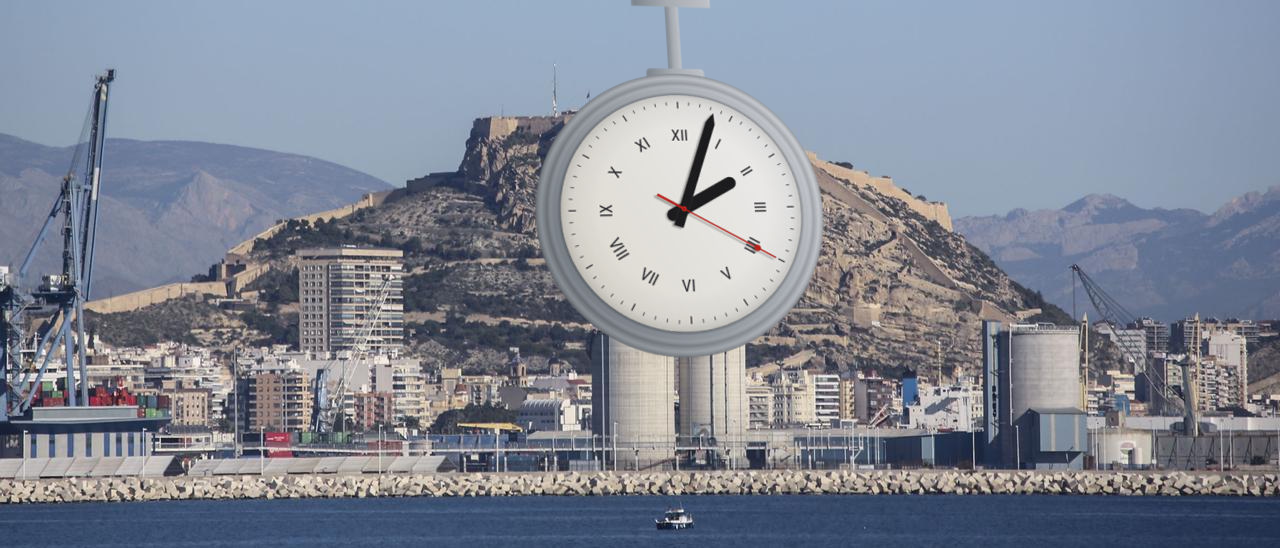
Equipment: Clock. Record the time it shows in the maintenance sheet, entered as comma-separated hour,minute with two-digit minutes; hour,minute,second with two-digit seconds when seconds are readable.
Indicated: 2,03,20
